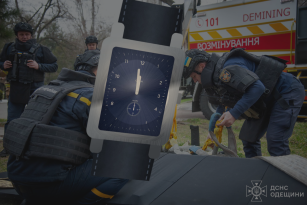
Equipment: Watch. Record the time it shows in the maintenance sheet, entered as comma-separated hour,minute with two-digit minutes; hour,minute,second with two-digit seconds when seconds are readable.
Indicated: 11,59
